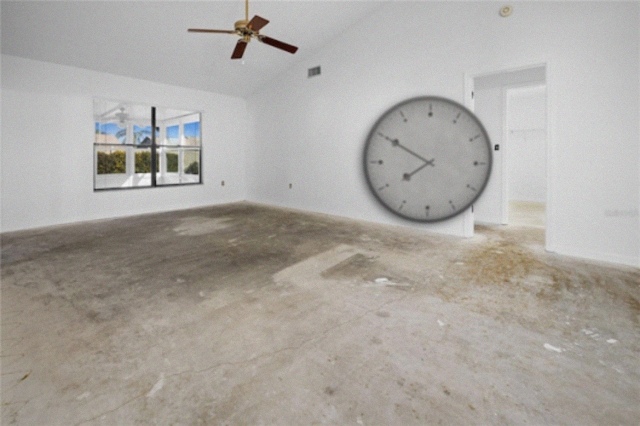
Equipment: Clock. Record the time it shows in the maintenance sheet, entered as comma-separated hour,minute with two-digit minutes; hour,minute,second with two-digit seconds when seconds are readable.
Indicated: 7,50
